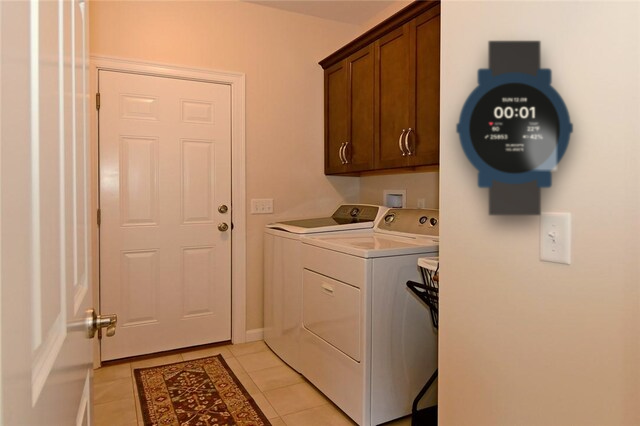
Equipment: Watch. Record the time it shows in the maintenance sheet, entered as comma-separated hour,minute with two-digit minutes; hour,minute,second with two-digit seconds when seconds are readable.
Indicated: 0,01
